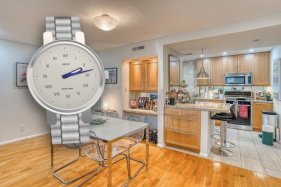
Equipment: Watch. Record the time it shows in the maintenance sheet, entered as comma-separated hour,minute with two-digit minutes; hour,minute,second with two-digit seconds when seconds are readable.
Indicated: 2,13
